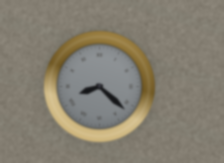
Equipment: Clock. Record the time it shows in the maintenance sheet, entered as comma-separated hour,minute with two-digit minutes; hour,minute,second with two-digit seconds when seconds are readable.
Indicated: 8,22
